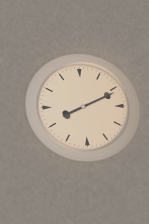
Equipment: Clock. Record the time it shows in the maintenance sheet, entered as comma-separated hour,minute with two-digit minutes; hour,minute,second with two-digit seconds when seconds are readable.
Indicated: 8,11
